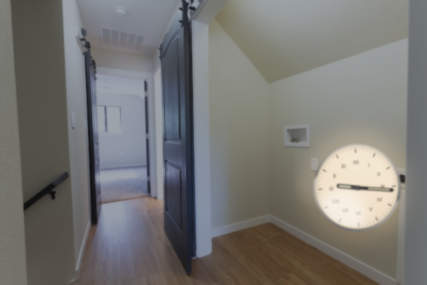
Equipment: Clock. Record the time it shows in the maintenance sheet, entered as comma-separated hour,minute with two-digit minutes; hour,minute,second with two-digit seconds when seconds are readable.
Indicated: 9,16
